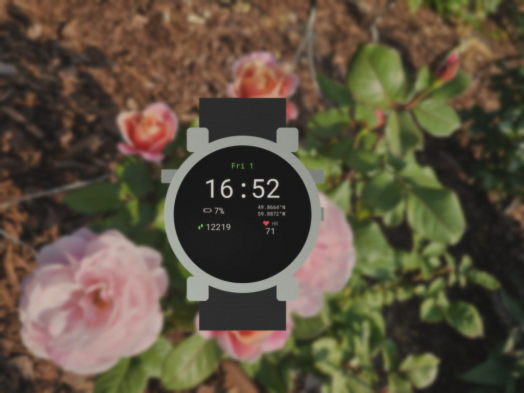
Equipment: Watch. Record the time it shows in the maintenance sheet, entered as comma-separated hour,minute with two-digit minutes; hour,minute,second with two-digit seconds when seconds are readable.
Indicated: 16,52
